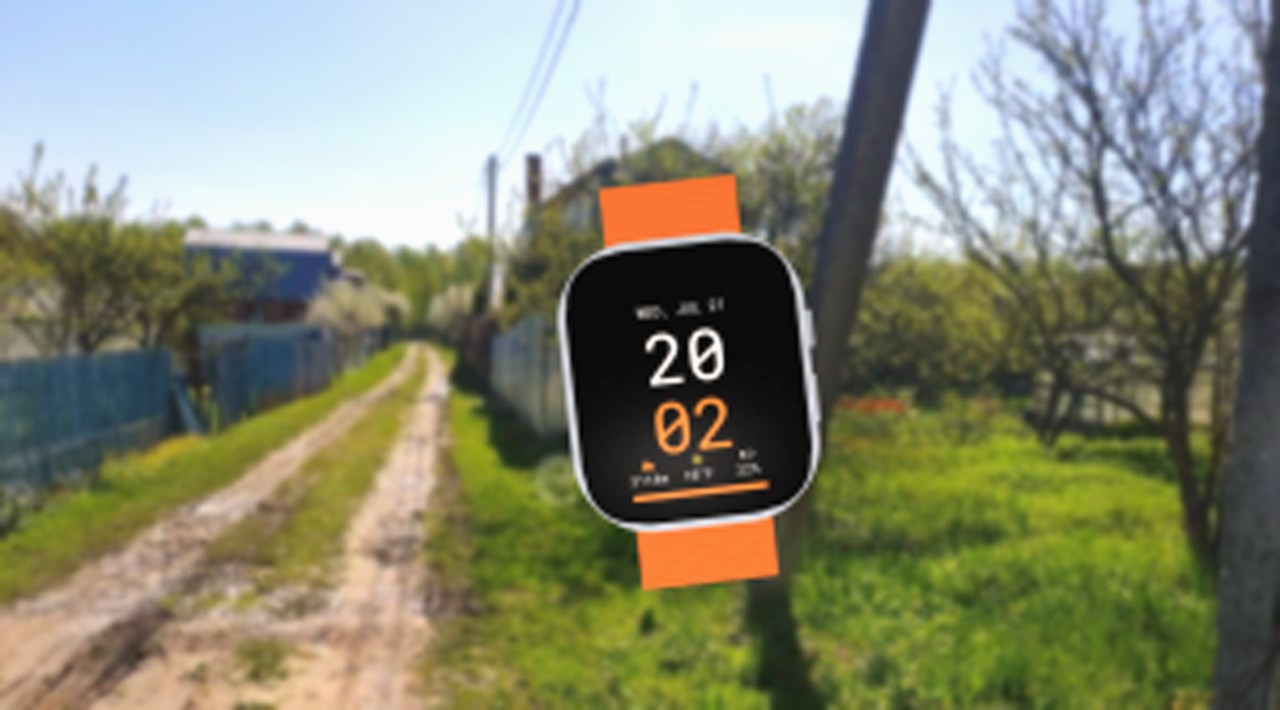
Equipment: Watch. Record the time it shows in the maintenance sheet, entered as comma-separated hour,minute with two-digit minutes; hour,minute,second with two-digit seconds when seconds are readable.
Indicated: 20,02
